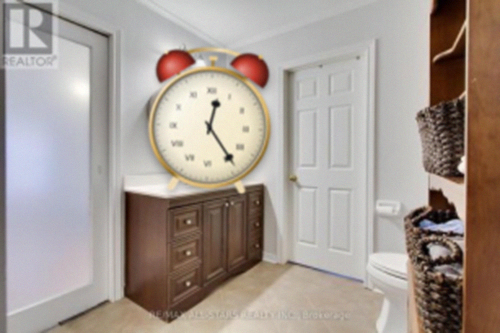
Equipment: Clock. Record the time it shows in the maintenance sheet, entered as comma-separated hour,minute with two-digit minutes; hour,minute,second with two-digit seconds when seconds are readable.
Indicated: 12,24
